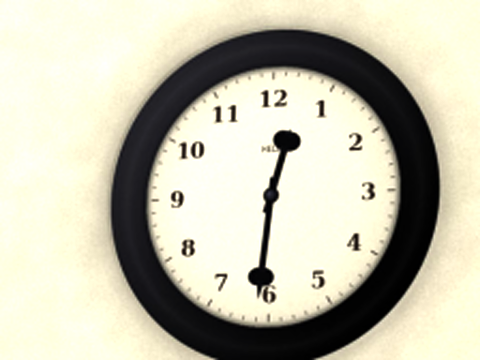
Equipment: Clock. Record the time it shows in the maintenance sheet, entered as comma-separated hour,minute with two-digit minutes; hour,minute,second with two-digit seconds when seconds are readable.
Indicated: 12,31
